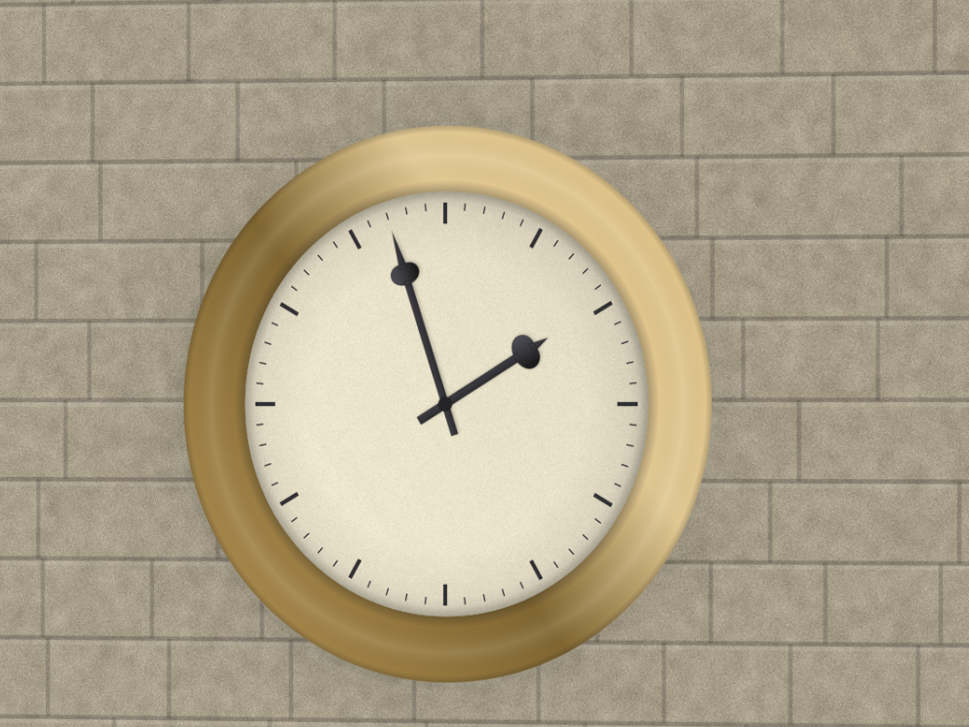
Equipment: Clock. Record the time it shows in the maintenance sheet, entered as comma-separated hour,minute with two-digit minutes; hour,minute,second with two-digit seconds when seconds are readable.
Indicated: 1,57
